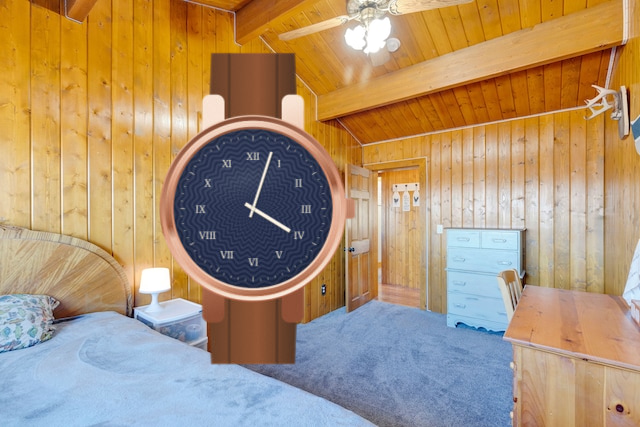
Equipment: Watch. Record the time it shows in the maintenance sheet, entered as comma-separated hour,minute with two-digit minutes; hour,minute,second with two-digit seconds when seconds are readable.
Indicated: 4,03
